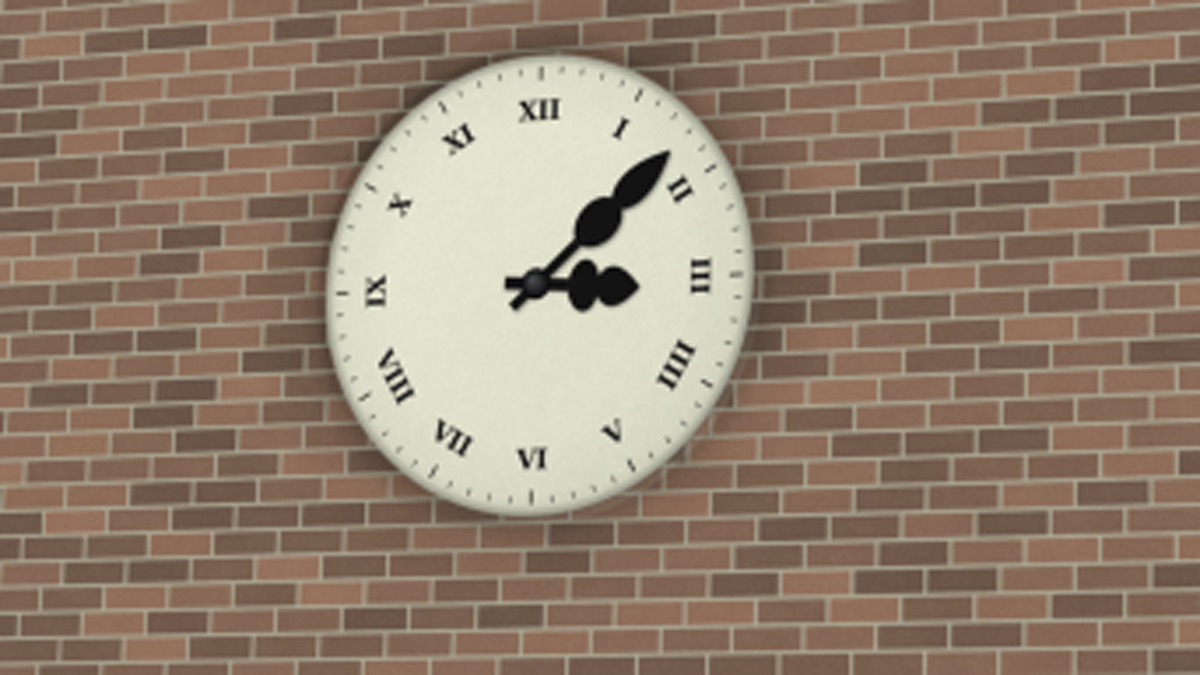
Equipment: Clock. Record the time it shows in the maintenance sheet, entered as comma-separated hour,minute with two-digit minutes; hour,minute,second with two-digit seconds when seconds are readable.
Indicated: 3,08
